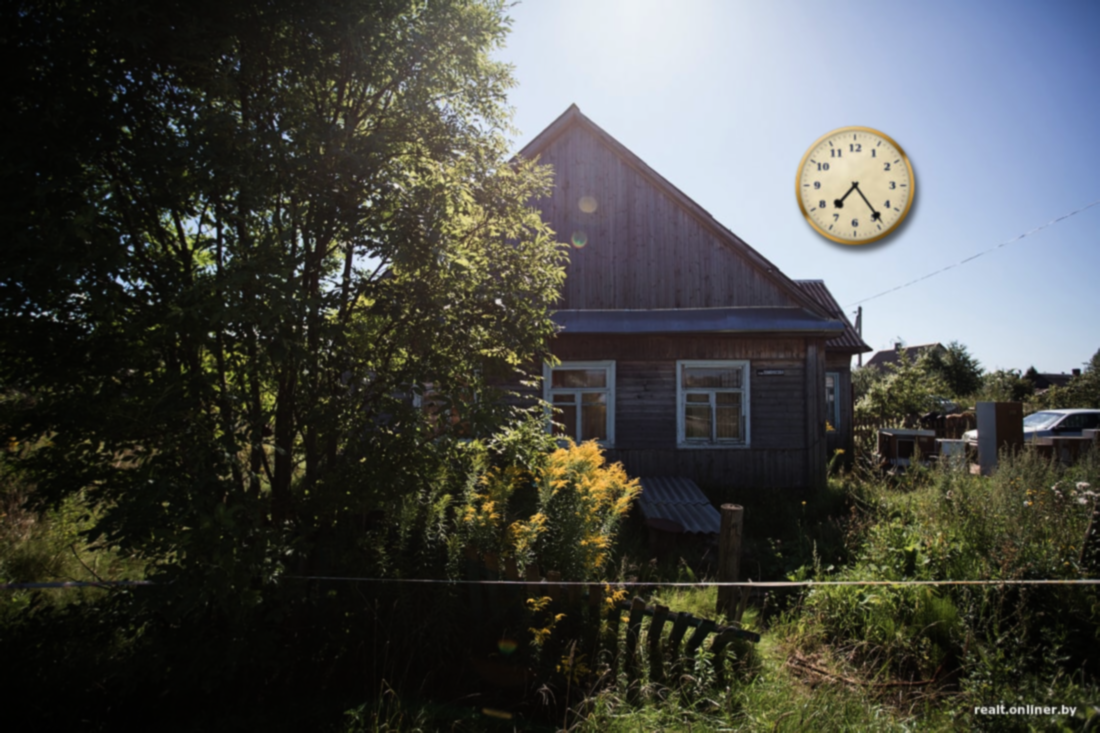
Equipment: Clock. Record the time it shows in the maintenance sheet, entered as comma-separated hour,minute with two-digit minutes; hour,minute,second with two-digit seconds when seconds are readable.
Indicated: 7,24
